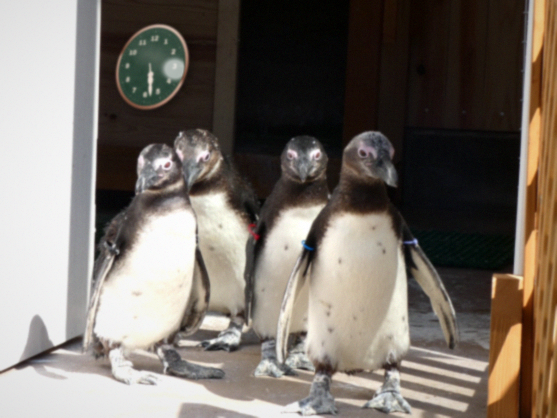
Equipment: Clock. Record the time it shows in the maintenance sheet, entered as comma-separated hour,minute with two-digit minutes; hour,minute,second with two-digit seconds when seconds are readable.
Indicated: 5,28
